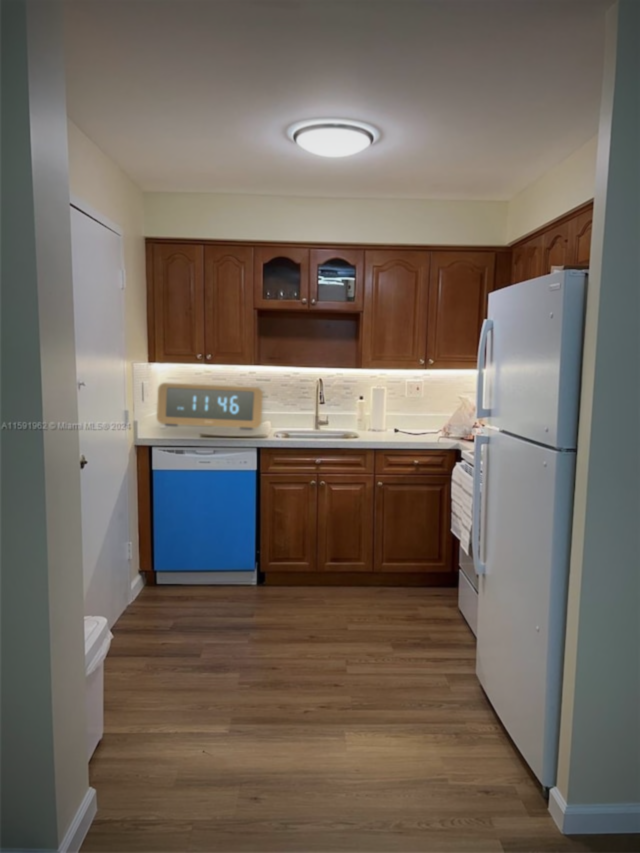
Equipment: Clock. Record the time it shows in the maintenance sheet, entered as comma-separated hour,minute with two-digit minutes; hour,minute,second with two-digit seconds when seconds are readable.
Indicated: 11,46
